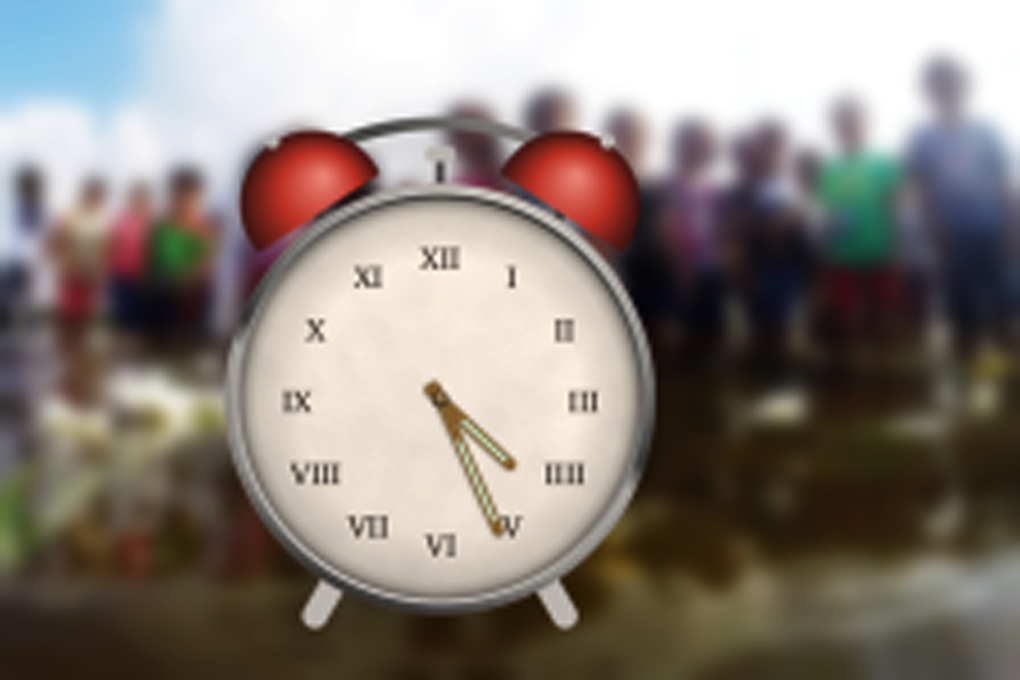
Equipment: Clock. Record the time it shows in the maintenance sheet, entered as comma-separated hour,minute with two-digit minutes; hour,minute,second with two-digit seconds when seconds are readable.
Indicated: 4,26
